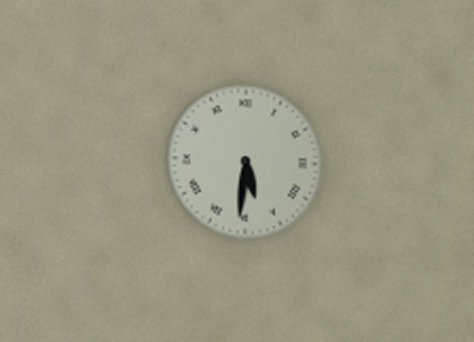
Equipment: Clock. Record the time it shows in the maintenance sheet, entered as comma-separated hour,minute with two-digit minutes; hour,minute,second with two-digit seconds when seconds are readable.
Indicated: 5,31
